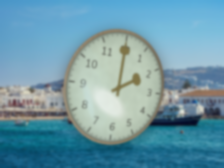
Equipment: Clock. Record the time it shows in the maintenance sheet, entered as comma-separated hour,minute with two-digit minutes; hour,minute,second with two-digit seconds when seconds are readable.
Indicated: 2,00
